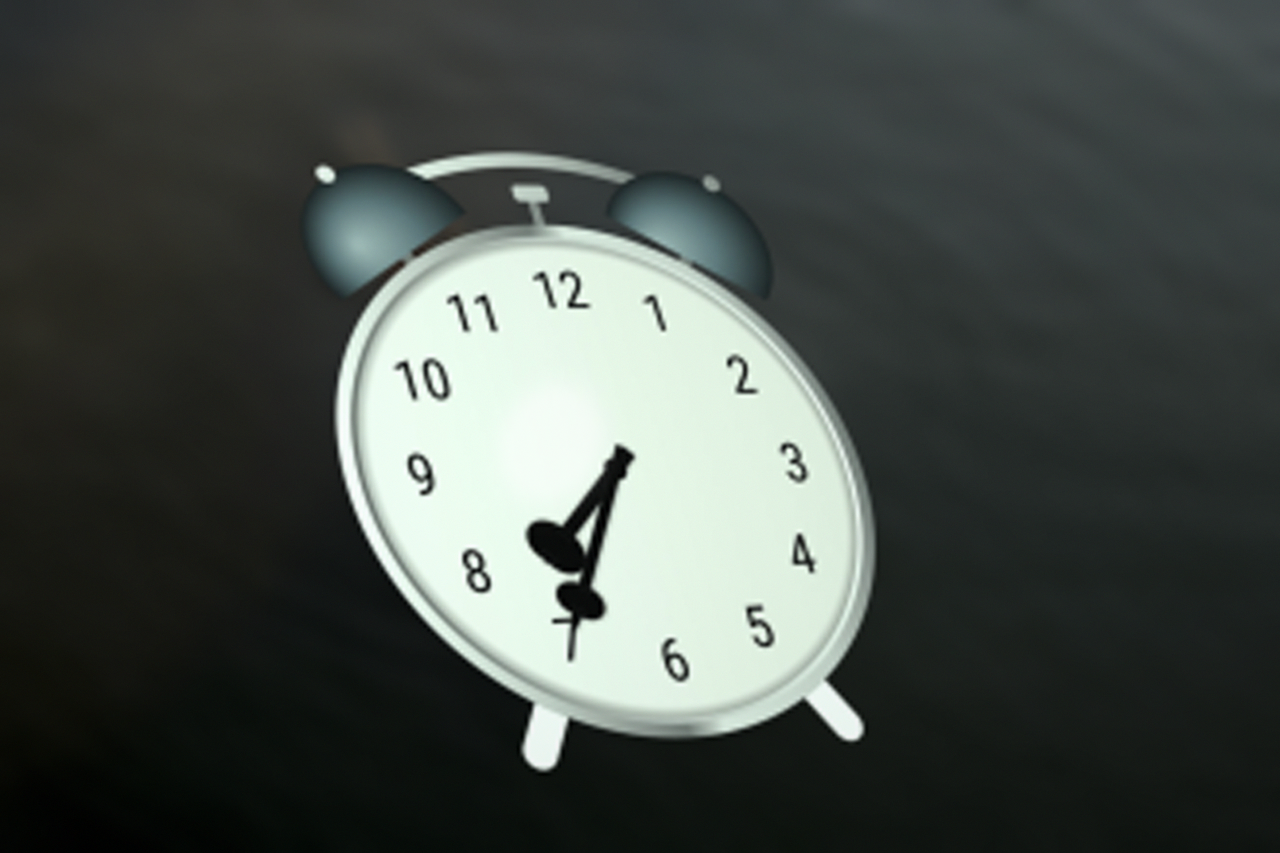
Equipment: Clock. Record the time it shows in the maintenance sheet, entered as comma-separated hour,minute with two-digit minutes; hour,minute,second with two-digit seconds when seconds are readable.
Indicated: 7,35
